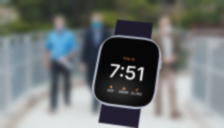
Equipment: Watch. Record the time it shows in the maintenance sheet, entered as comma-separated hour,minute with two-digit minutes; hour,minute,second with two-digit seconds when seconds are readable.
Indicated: 7,51
